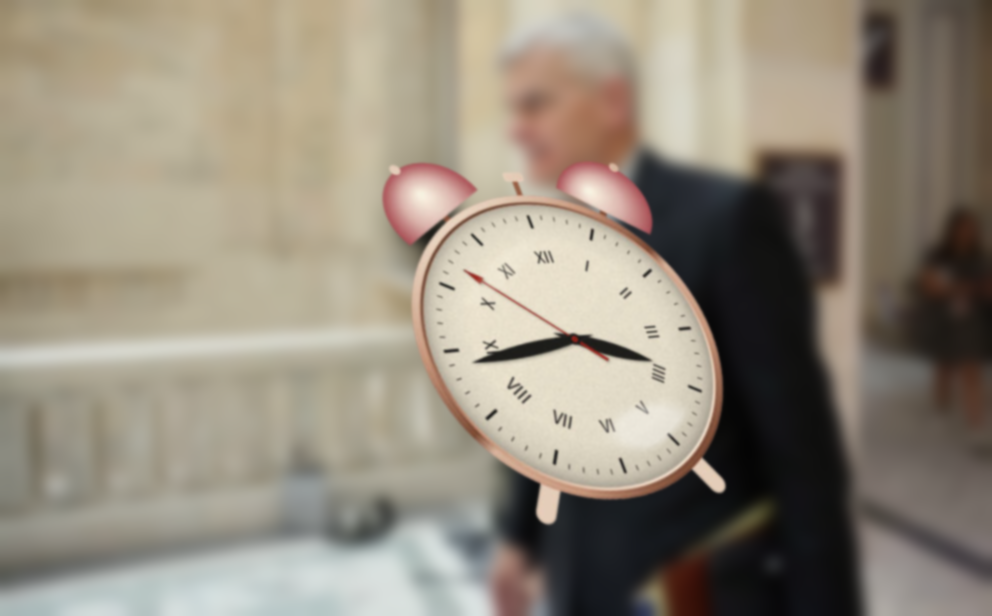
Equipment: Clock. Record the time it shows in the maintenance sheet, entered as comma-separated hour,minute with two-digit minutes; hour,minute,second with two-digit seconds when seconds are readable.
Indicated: 3,43,52
